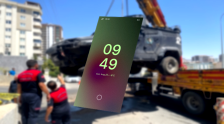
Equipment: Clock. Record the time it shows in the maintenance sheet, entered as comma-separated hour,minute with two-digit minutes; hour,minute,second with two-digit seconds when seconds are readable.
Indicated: 9,49
